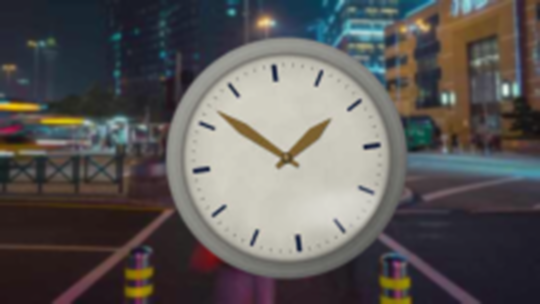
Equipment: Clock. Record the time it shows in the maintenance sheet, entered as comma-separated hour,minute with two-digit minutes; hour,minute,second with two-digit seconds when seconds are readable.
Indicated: 1,52
